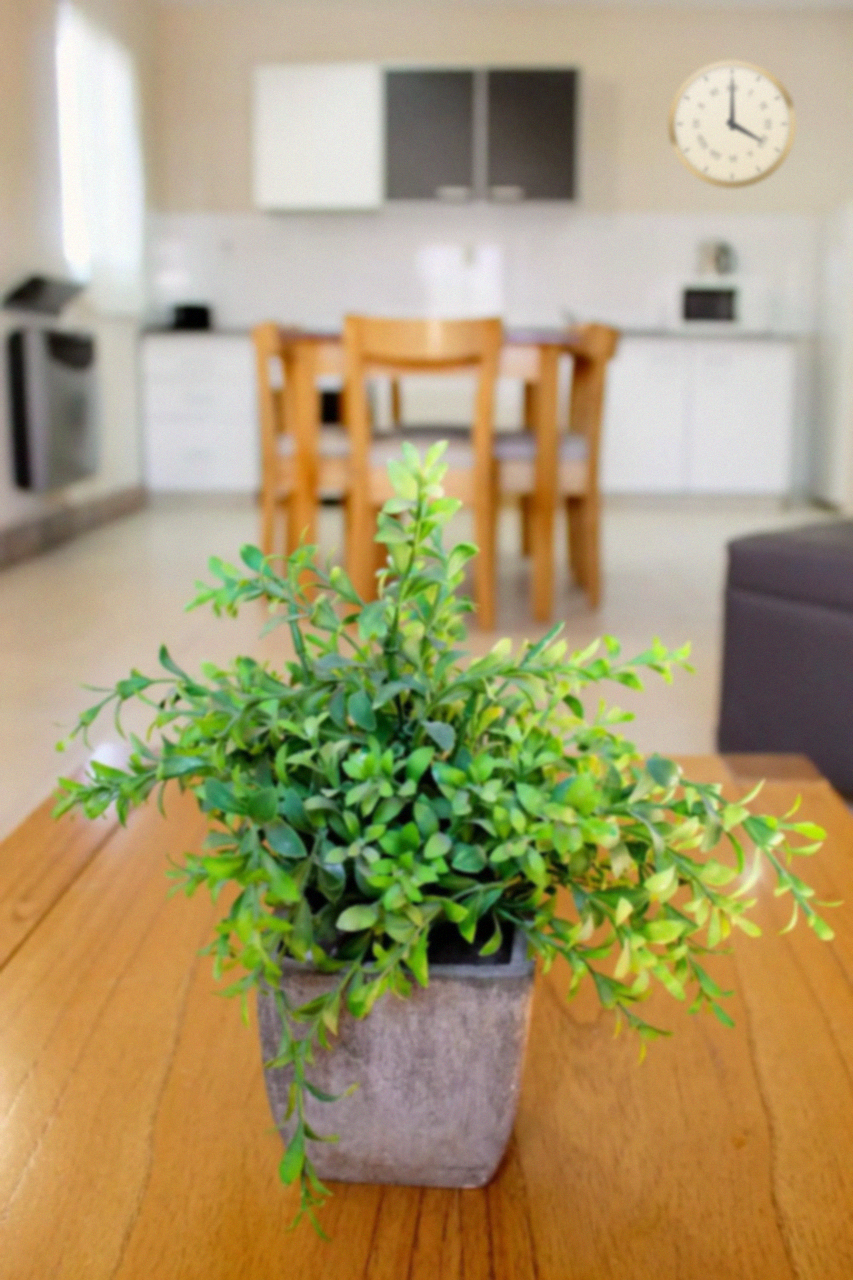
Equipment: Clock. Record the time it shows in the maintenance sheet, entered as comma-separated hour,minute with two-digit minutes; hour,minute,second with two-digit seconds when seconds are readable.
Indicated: 4,00
